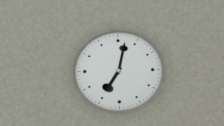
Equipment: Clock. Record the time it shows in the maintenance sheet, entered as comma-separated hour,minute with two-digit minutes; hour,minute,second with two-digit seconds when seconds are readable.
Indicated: 7,02
